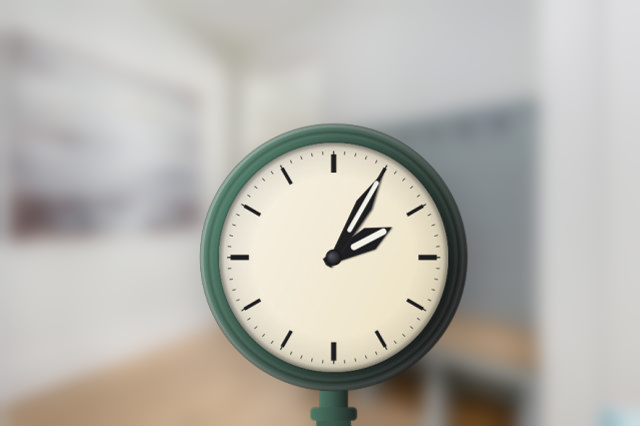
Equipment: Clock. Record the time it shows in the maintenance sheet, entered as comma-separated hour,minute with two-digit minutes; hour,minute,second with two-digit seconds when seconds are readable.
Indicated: 2,05
